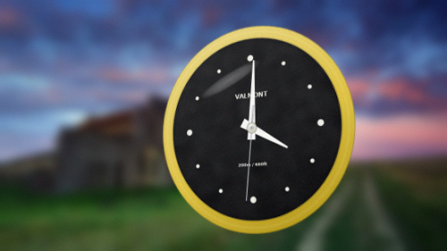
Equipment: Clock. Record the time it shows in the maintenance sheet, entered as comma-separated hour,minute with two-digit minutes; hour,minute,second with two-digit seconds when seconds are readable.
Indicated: 4,00,31
